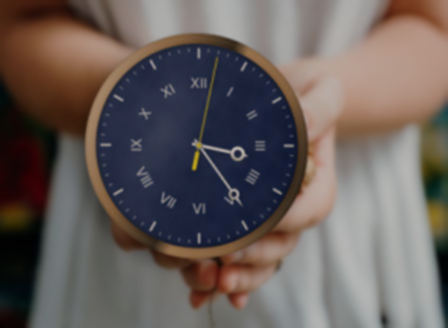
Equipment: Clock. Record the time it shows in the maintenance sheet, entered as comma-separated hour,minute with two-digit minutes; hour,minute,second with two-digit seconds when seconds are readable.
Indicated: 3,24,02
